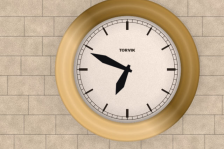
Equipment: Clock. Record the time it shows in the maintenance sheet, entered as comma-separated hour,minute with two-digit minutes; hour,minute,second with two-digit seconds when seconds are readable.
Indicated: 6,49
